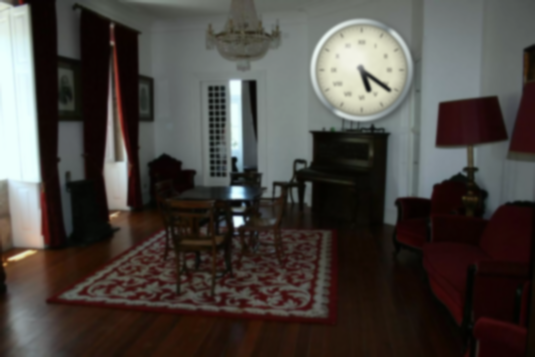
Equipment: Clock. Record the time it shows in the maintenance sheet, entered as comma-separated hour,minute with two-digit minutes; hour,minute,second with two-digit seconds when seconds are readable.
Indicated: 5,21
